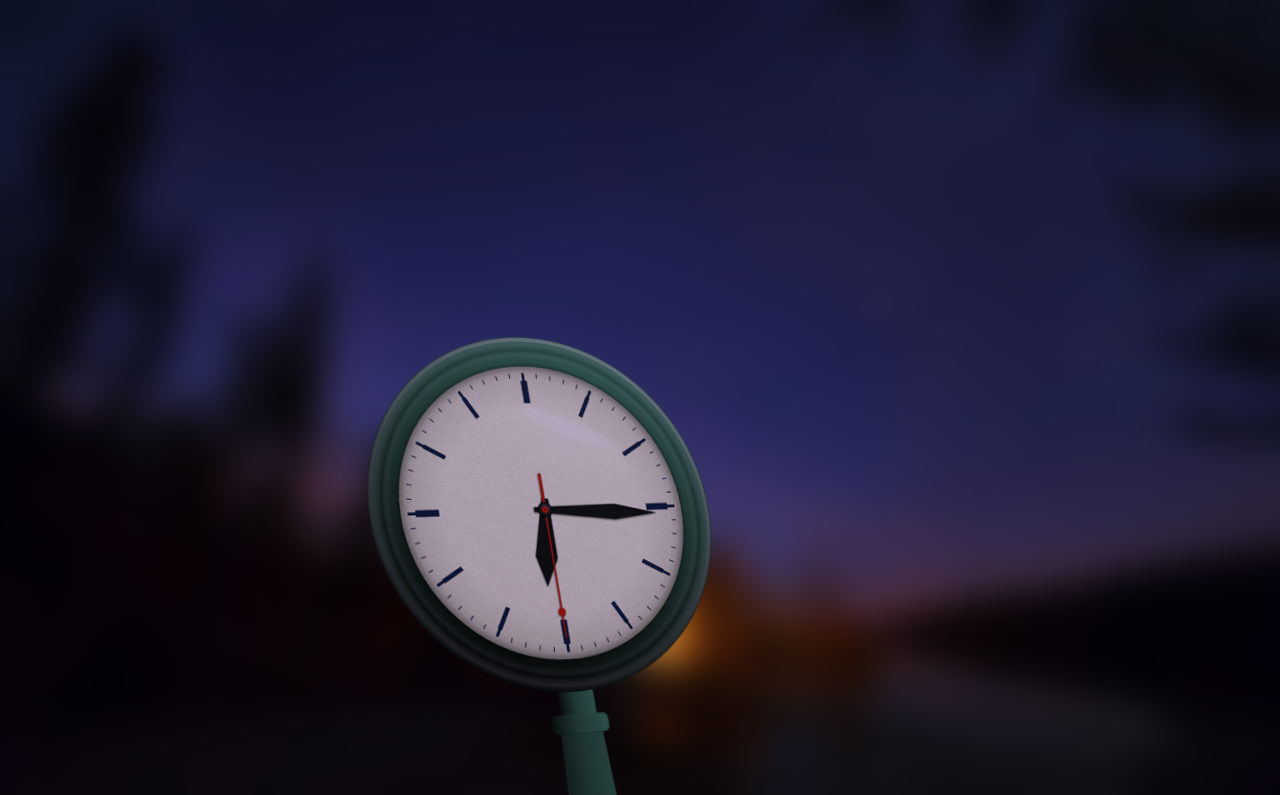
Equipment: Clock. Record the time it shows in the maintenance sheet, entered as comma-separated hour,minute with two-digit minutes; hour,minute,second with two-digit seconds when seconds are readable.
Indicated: 6,15,30
